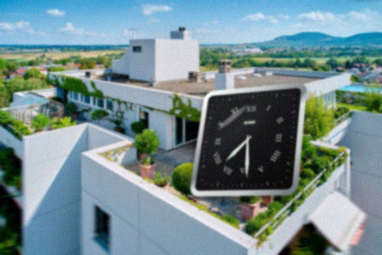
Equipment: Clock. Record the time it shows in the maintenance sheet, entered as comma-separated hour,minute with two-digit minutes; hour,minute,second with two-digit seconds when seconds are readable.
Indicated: 7,29
